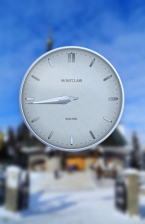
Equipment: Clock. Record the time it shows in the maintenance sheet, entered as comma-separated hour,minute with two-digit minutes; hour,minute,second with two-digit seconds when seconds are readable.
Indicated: 8,44
